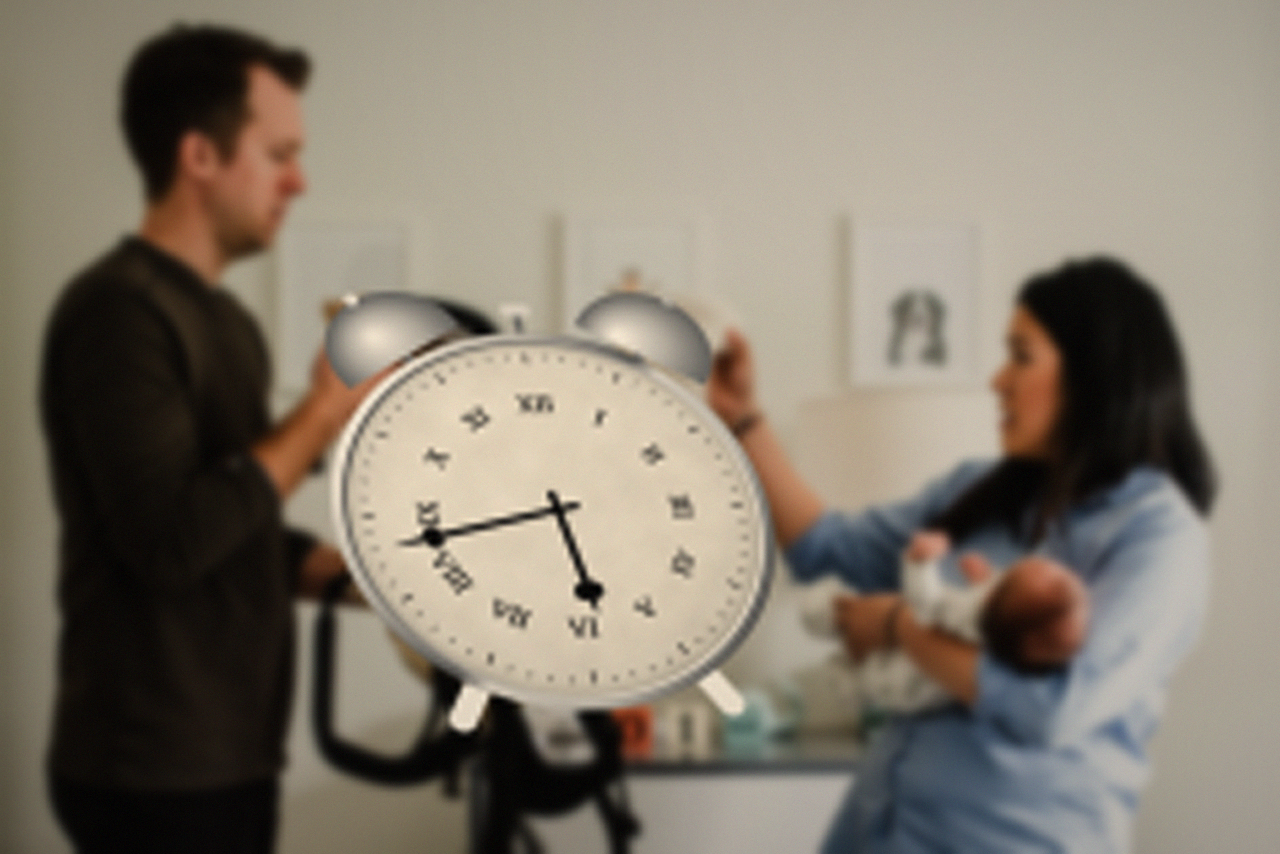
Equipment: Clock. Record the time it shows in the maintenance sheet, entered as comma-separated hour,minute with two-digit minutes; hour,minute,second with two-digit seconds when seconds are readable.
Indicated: 5,43
